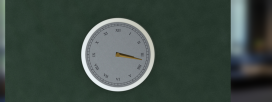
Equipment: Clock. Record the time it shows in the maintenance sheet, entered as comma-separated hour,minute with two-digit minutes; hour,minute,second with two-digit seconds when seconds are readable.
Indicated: 3,17
